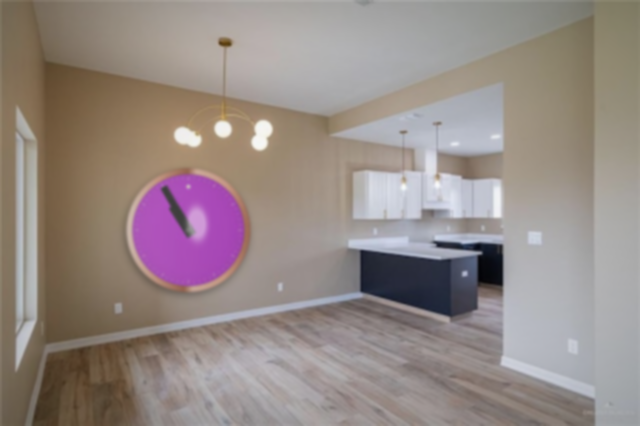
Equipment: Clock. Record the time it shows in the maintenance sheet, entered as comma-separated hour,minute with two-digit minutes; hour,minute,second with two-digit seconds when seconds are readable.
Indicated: 10,55
